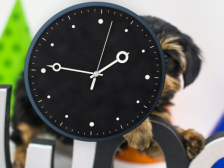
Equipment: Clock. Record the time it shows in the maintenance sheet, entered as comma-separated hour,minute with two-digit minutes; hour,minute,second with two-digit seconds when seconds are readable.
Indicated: 1,46,02
